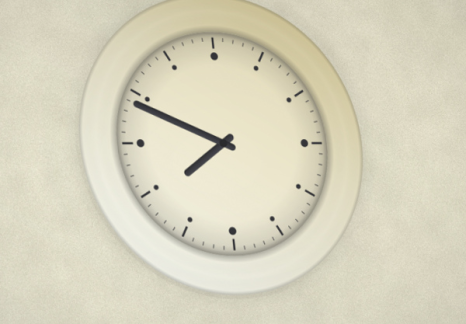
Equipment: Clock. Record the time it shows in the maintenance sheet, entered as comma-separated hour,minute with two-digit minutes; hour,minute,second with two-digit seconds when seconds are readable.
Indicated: 7,49
